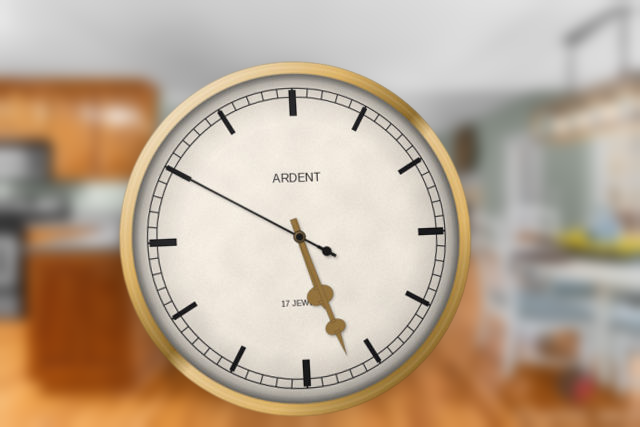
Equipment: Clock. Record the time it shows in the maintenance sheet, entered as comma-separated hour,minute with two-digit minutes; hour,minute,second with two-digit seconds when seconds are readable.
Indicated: 5,26,50
